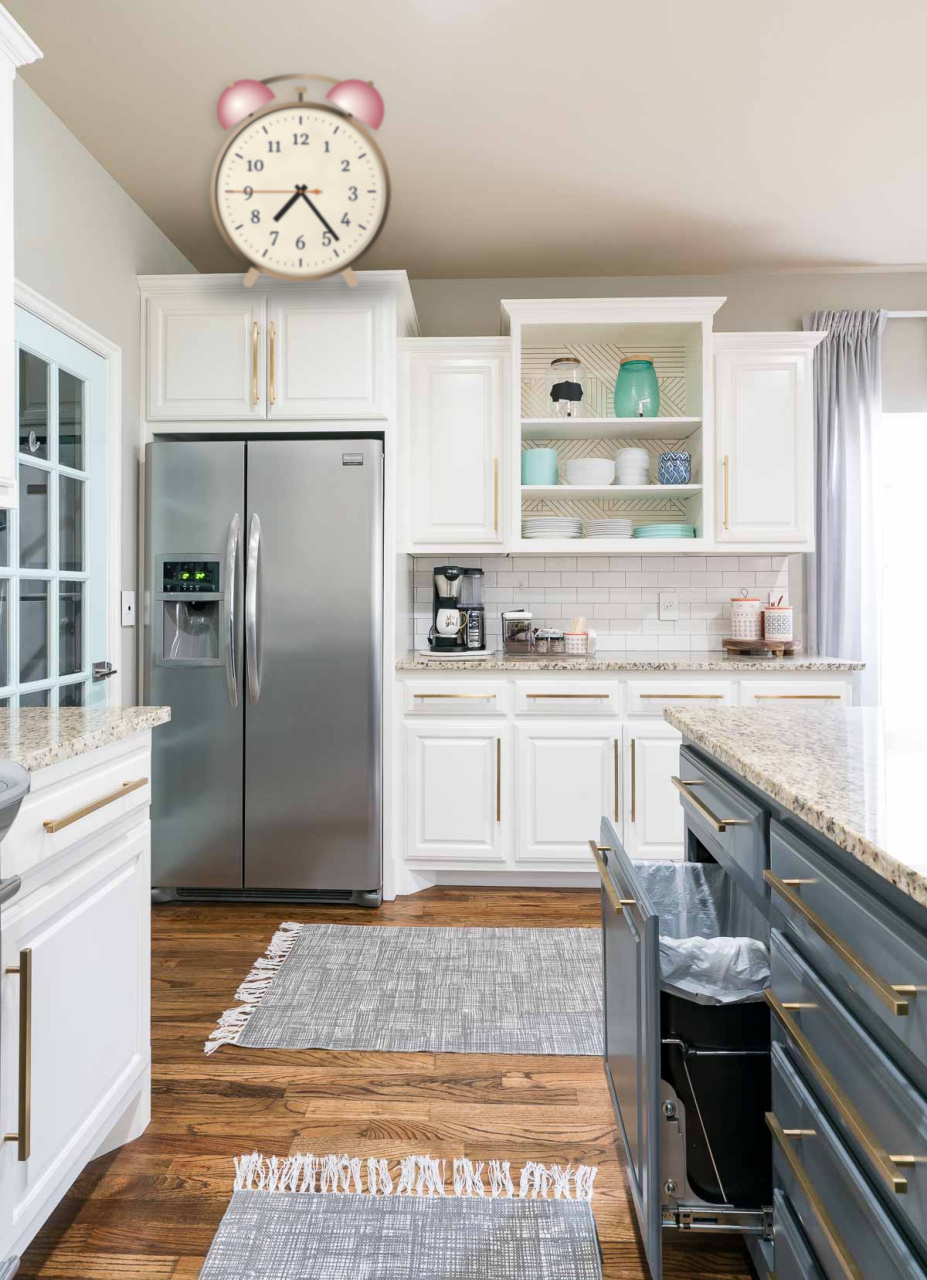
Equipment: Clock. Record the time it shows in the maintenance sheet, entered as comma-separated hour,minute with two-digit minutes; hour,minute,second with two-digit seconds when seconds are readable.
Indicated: 7,23,45
